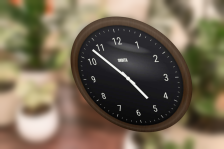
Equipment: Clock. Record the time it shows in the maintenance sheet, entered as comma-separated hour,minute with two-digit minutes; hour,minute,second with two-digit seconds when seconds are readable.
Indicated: 4,53
